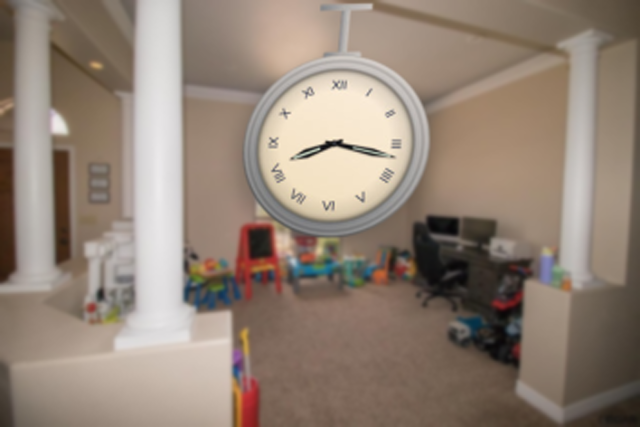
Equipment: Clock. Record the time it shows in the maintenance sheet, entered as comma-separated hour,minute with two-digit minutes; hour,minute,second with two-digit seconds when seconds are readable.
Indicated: 8,17
